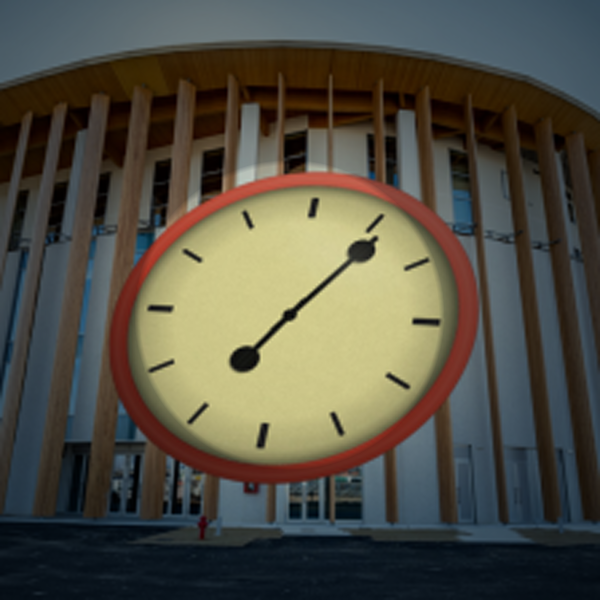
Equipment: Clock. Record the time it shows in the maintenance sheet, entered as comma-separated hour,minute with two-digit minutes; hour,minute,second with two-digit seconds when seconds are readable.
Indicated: 7,06
